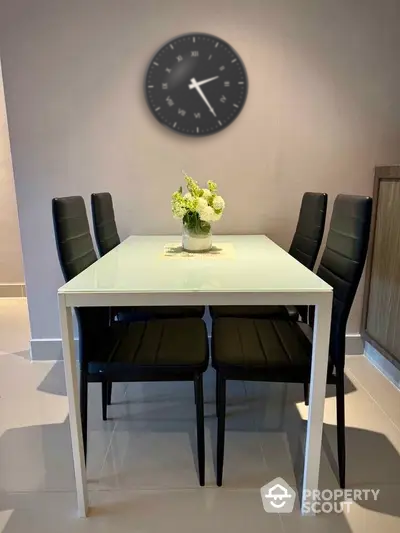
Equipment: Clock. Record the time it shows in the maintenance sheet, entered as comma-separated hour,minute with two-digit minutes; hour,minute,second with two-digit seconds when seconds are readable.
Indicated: 2,25
